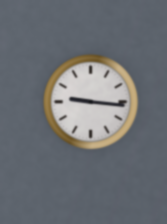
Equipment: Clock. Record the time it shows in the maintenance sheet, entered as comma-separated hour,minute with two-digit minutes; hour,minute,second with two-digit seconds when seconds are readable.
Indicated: 9,16
